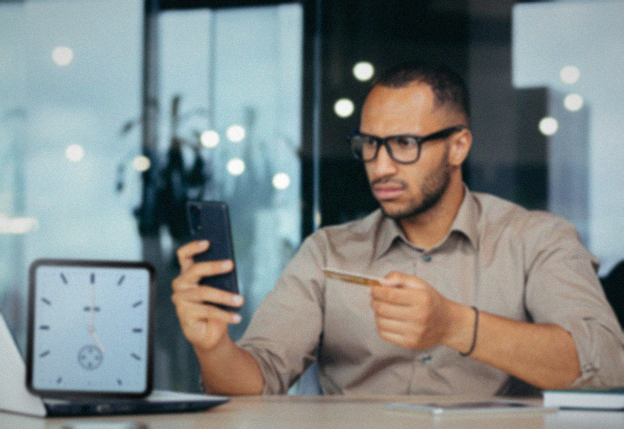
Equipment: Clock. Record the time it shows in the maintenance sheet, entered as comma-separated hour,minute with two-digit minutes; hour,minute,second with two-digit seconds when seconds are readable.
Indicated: 5,00
